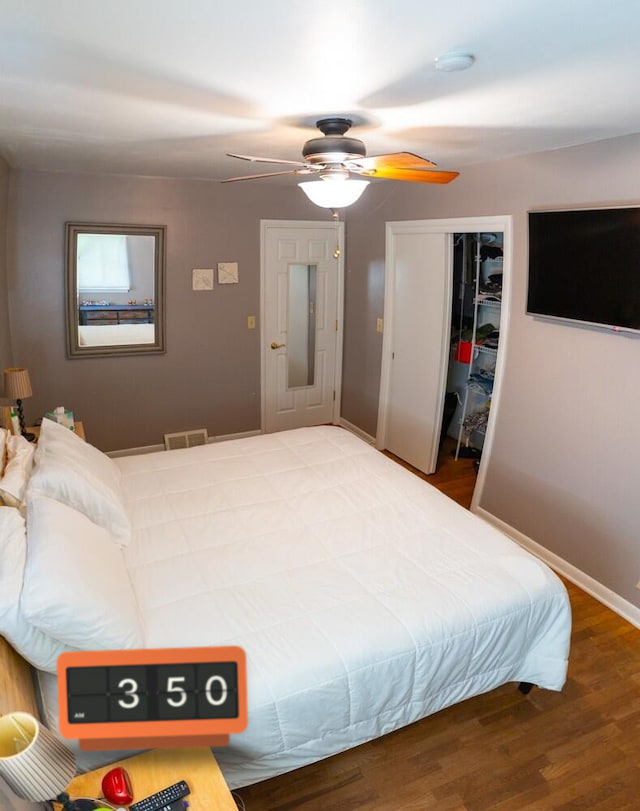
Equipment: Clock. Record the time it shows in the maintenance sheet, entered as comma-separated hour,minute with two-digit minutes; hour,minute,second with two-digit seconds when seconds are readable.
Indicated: 3,50
